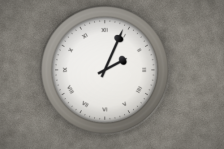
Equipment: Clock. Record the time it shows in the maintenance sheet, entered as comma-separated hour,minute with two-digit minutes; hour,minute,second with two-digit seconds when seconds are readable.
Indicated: 2,04
